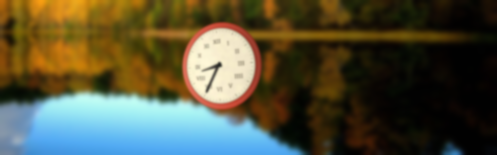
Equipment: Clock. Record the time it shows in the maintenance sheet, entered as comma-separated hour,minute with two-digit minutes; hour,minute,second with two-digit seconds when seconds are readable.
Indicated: 8,35
